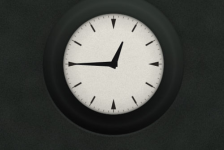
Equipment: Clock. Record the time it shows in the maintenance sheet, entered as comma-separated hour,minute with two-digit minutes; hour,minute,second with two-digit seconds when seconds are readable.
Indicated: 12,45
